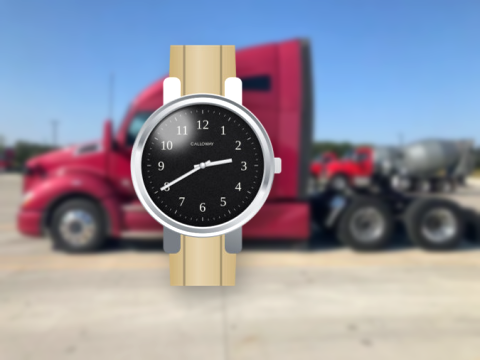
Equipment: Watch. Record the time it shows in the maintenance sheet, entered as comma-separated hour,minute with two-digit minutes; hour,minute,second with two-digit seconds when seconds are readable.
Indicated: 2,40
